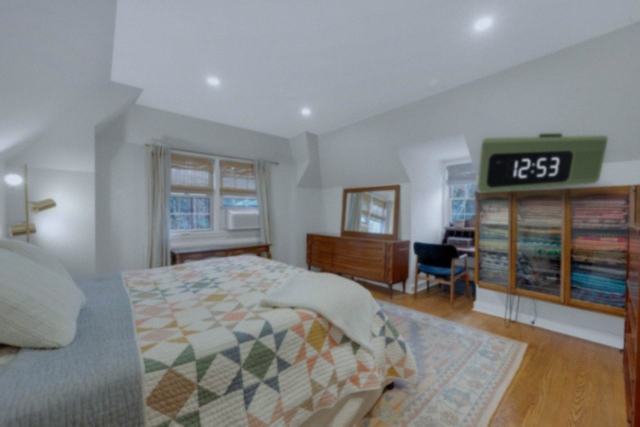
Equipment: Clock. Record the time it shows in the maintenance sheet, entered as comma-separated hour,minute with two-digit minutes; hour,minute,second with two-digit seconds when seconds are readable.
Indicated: 12,53
